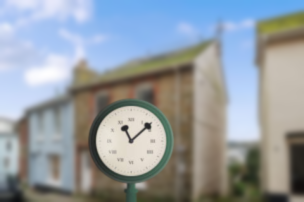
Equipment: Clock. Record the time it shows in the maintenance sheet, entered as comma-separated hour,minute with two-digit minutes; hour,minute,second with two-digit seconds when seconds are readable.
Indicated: 11,08
